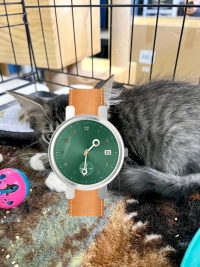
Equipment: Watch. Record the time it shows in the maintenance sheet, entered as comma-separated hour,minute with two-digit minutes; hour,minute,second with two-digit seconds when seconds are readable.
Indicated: 1,31
